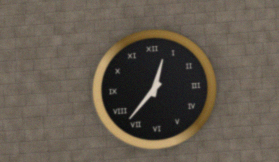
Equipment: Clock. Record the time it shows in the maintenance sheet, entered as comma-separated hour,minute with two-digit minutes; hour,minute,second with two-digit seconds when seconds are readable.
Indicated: 12,37
